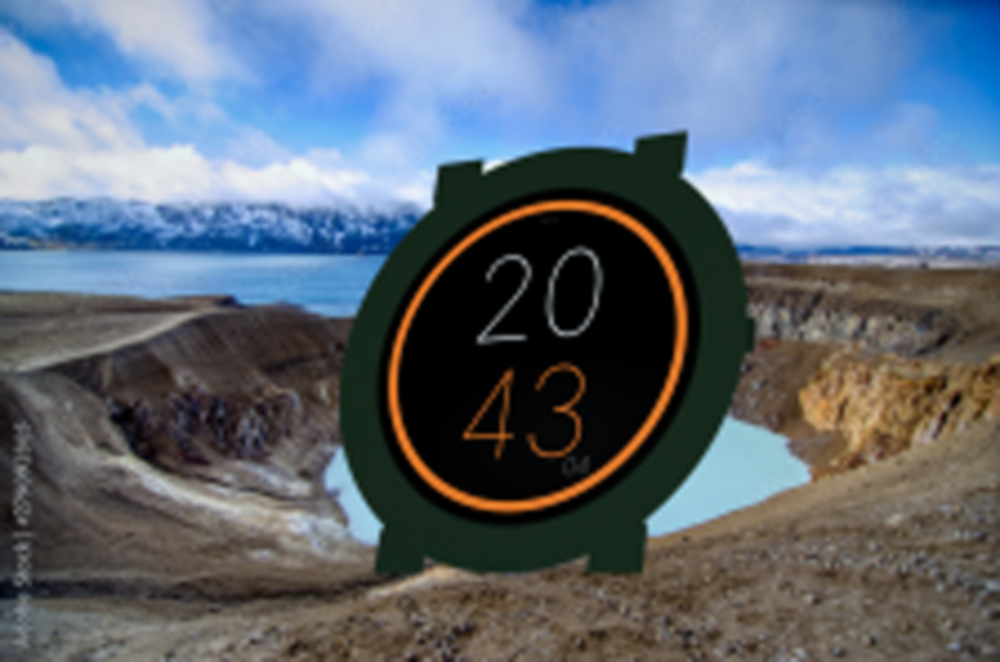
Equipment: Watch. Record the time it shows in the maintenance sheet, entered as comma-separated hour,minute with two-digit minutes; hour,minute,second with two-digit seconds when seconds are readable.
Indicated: 20,43
